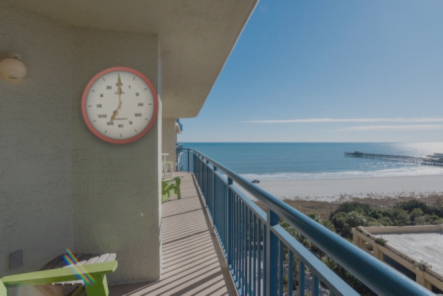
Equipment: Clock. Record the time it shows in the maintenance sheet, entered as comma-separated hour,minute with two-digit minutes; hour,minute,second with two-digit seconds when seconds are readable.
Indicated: 7,00
